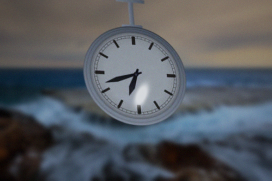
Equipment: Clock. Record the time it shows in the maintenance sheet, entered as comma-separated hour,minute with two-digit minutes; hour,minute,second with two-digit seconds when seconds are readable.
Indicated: 6,42
